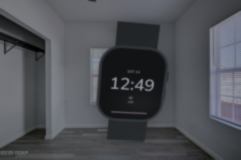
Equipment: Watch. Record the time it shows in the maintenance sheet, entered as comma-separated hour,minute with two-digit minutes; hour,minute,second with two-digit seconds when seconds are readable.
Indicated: 12,49
